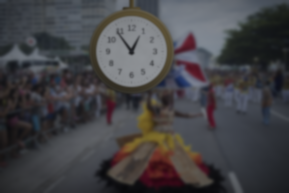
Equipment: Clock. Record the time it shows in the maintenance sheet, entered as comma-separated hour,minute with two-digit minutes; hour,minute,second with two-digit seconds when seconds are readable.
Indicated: 12,54
